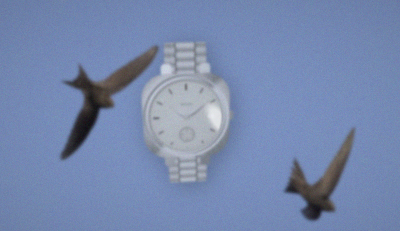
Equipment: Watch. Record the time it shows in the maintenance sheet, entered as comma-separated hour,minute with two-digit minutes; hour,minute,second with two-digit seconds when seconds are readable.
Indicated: 10,09
